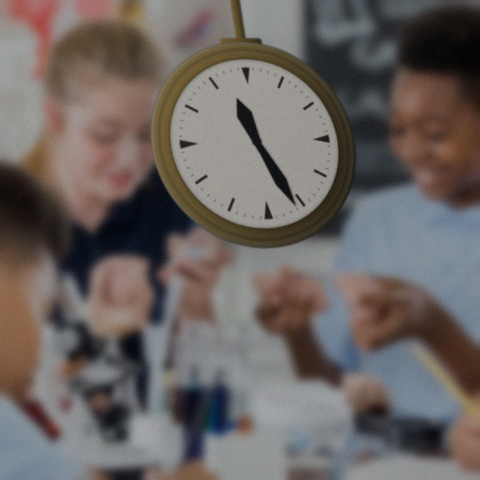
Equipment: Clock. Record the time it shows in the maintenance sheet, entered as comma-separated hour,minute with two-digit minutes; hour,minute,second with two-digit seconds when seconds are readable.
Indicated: 11,26
